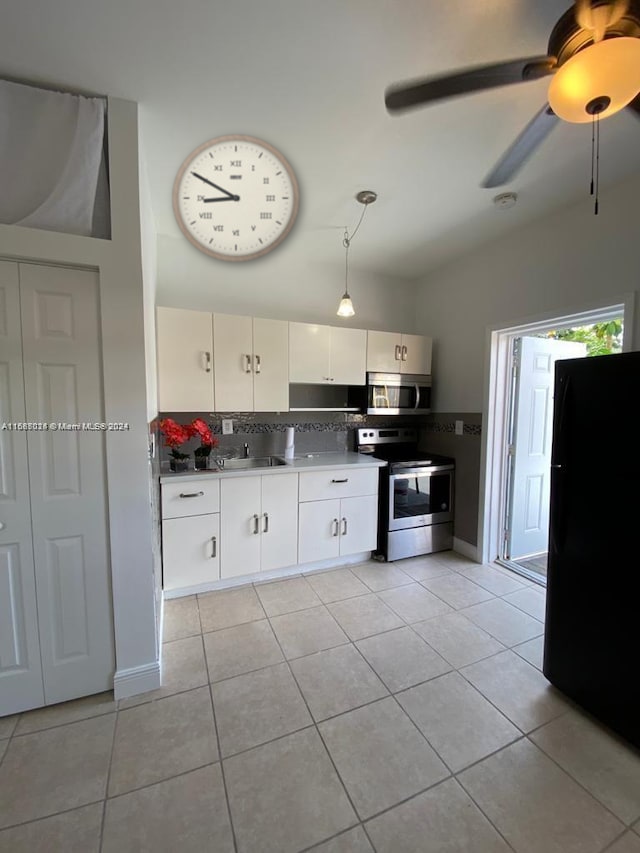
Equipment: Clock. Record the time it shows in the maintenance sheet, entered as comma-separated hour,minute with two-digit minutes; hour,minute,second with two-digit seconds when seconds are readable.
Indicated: 8,50
